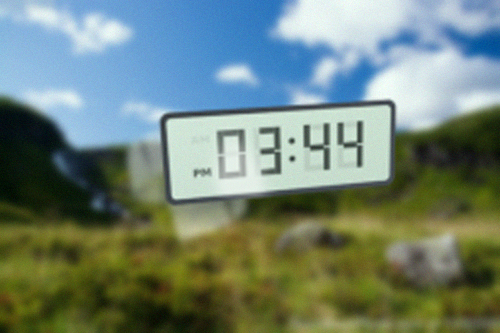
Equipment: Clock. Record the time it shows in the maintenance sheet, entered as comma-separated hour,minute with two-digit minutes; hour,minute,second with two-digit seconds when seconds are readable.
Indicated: 3,44
